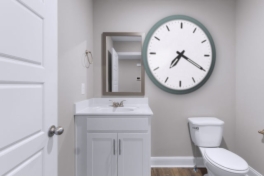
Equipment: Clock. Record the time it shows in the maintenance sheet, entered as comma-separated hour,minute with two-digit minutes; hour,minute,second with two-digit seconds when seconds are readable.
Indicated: 7,20
